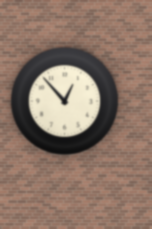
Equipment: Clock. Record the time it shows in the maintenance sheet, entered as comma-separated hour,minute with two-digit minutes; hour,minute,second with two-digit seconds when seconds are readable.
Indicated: 12,53
